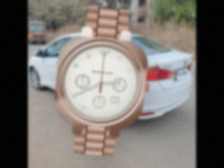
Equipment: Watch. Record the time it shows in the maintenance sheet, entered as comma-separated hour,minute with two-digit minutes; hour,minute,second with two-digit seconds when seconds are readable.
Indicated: 2,40
